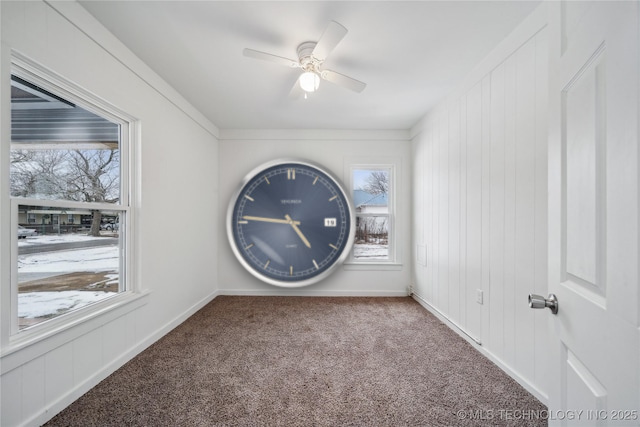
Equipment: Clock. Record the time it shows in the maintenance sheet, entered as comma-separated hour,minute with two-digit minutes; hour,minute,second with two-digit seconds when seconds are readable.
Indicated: 4,46
